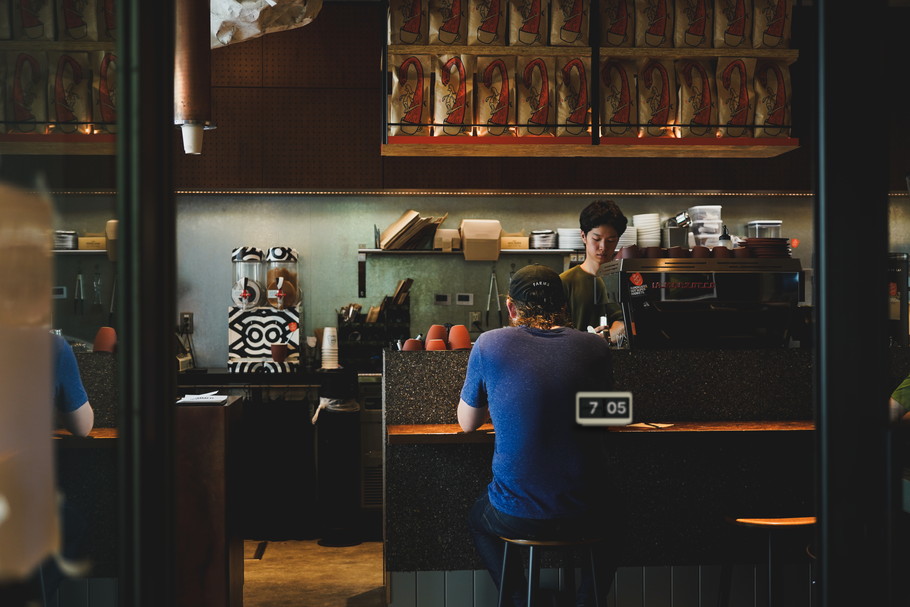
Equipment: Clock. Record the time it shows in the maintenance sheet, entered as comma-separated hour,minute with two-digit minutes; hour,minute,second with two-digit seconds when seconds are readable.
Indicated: 7,05
